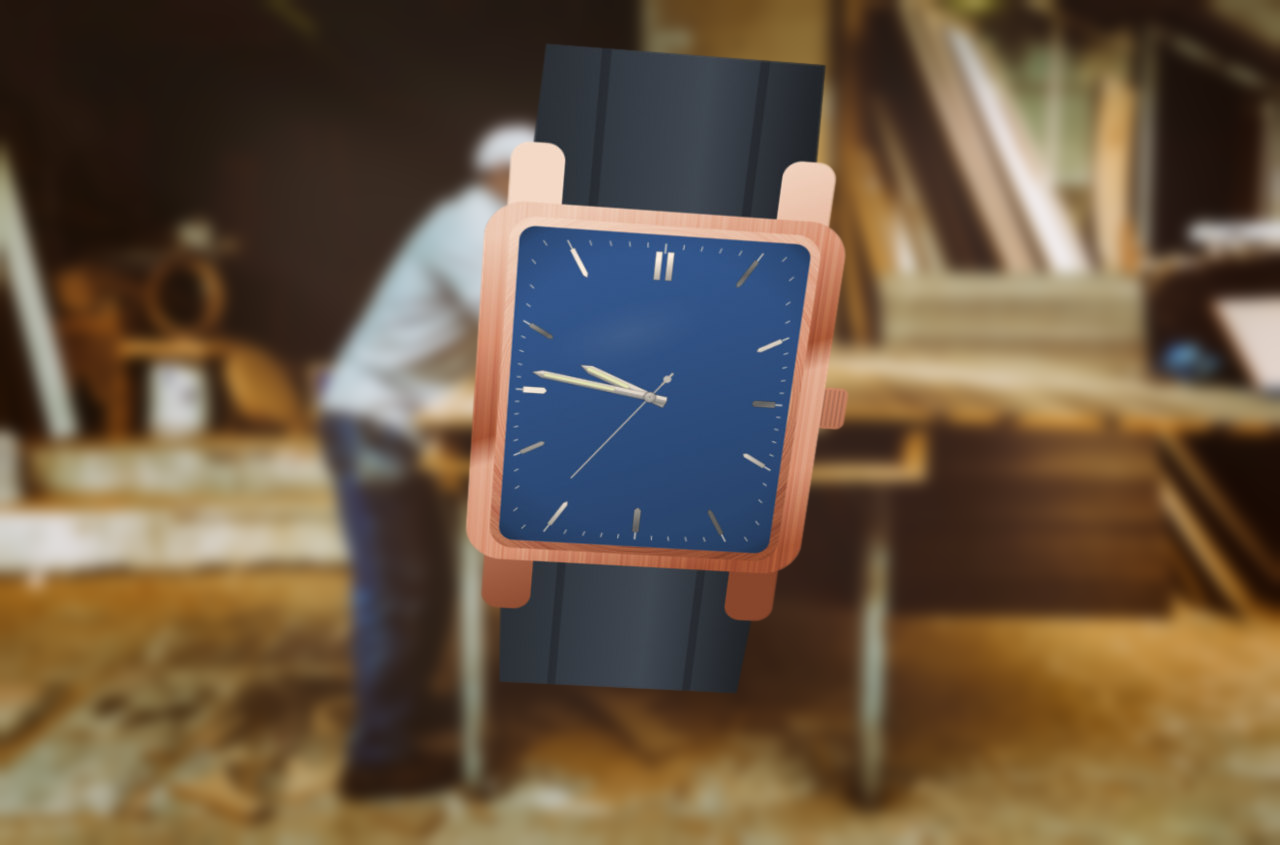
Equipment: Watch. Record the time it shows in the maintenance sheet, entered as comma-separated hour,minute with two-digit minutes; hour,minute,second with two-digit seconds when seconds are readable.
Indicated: 9,46,36
